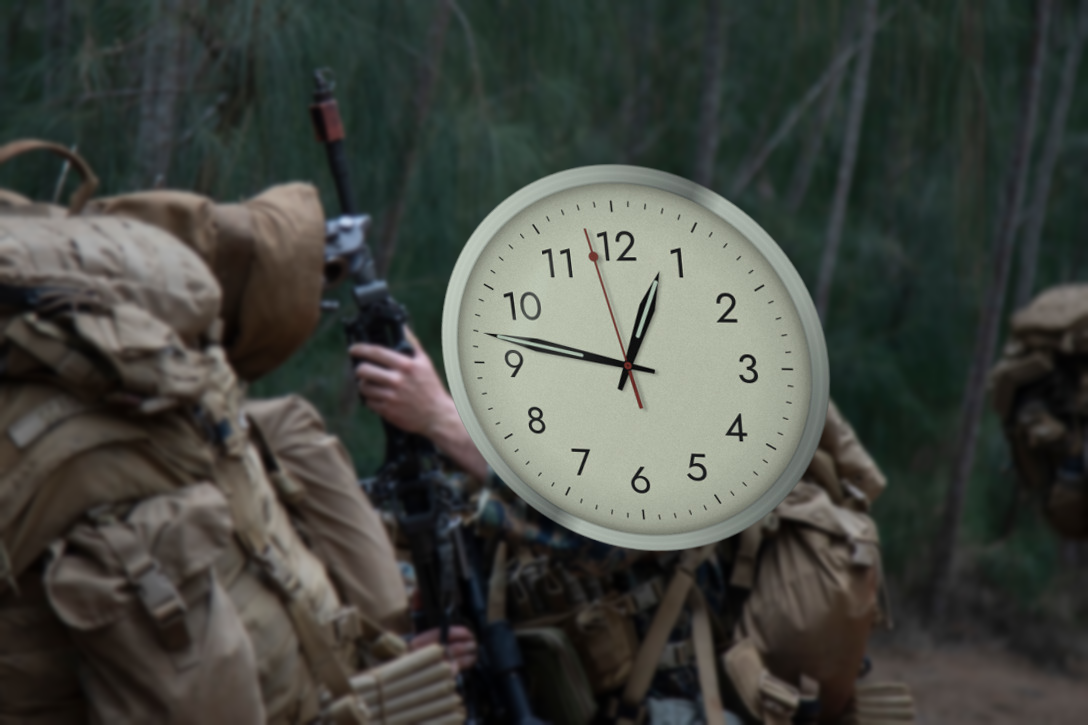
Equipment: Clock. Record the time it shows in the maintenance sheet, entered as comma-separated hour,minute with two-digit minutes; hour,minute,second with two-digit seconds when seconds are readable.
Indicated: 12,46,58
